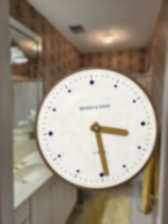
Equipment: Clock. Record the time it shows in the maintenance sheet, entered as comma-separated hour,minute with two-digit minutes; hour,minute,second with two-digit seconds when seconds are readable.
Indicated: 3,29
